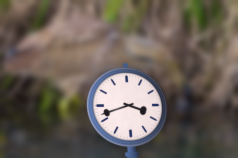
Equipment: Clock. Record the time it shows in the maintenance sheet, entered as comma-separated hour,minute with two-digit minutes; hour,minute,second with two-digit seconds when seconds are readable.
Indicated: 3,42
